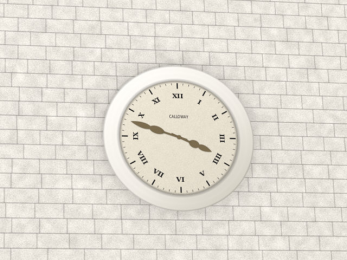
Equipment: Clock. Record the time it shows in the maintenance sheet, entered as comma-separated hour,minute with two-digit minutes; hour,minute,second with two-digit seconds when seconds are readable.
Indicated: 3,48
